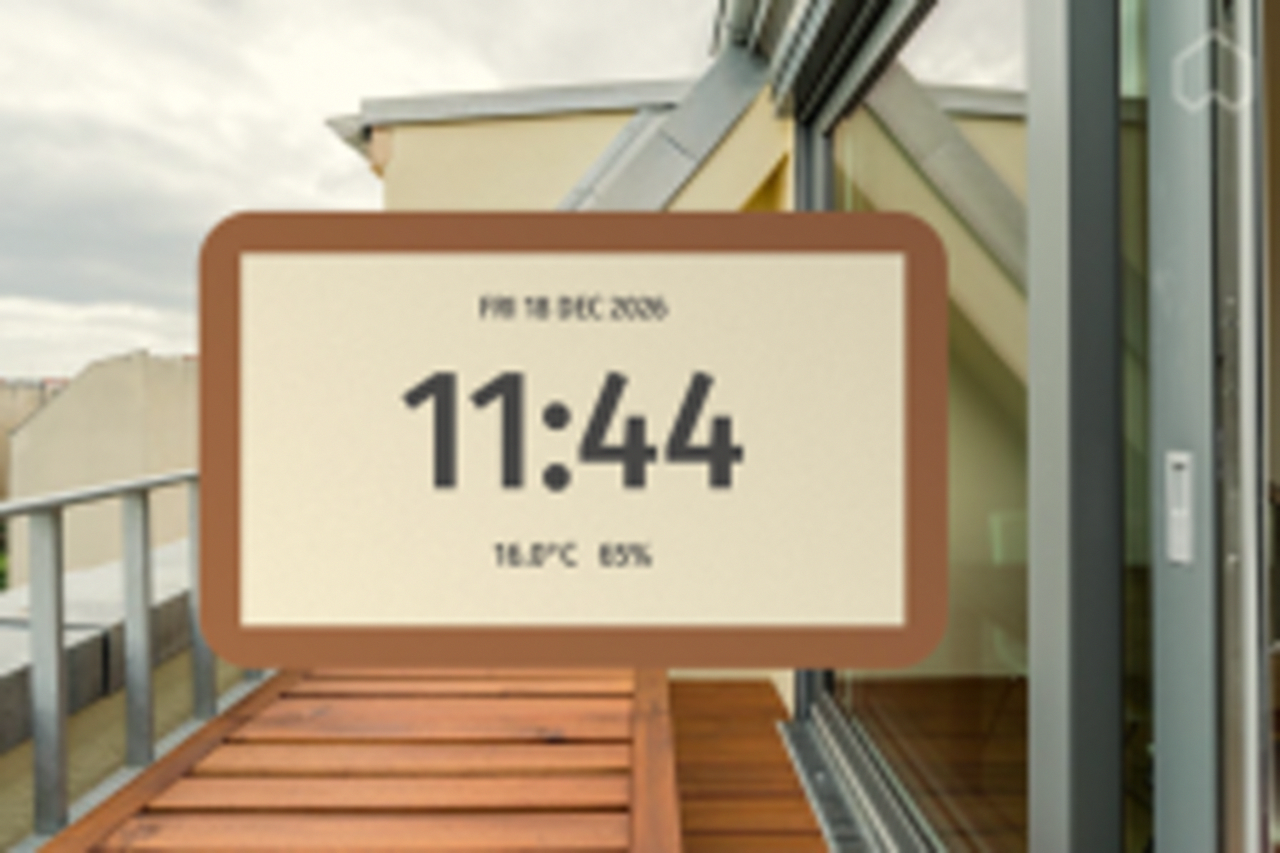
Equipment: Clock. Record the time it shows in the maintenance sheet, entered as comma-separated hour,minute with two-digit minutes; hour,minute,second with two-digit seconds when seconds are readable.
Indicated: 11,44
